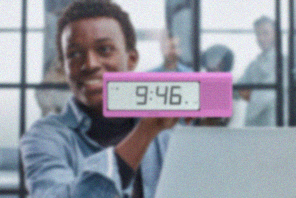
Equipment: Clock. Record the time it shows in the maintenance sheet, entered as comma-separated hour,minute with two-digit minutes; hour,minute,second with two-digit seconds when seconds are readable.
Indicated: 9,46
